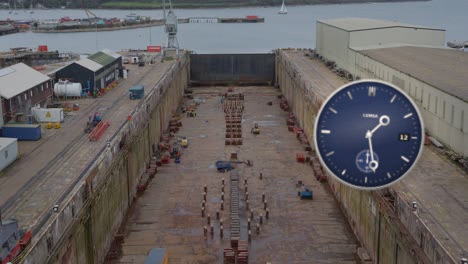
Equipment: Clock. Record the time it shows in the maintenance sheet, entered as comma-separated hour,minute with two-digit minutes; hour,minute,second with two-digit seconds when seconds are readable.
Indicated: 1,28
